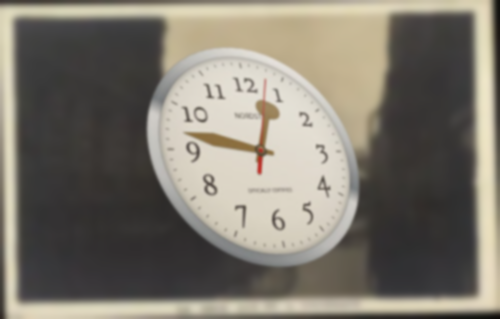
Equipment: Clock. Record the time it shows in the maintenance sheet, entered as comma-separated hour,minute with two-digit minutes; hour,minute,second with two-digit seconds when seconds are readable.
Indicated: 12,47,03
